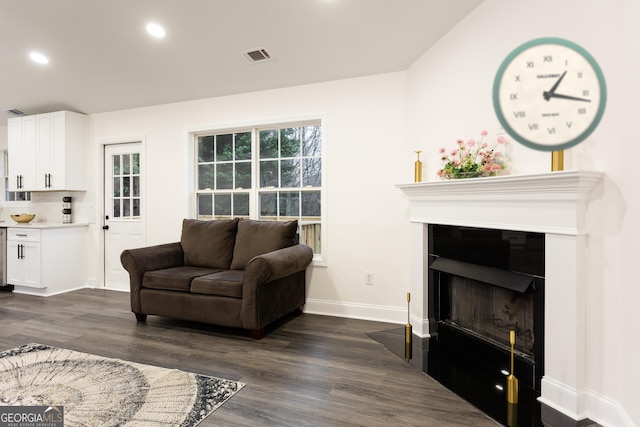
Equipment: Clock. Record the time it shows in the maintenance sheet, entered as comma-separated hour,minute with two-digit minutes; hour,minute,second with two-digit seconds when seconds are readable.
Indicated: 1,17
